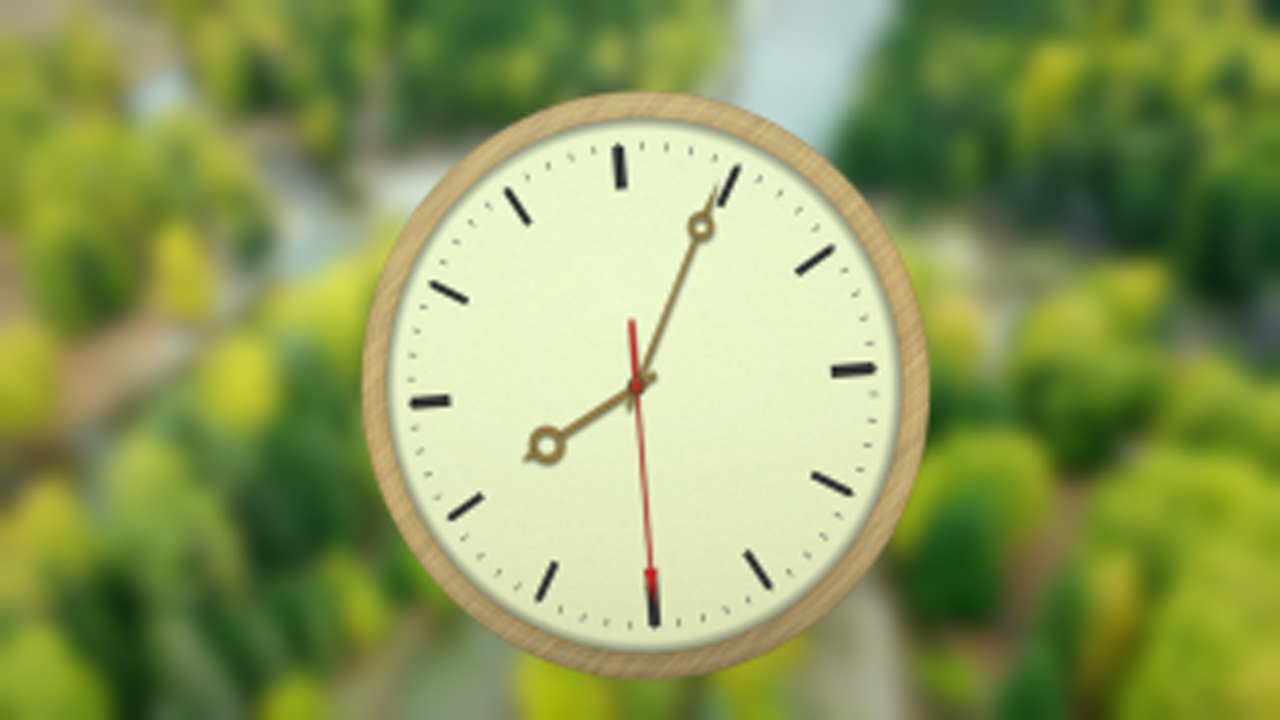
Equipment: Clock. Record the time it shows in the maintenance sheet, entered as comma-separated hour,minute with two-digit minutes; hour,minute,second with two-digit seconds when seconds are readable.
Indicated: 8,04,30
